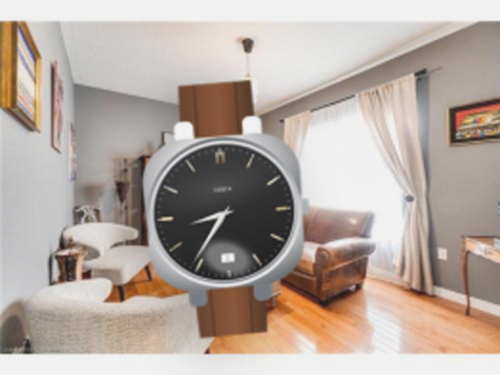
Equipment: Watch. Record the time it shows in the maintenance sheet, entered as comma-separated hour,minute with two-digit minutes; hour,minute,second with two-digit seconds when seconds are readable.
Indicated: 8,36
